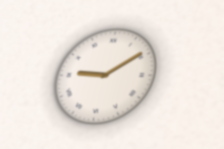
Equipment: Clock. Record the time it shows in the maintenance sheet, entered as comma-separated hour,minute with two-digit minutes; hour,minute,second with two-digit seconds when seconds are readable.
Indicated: 9,09
